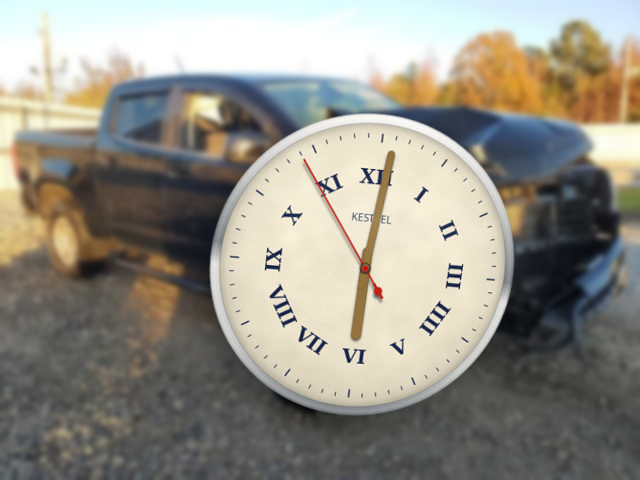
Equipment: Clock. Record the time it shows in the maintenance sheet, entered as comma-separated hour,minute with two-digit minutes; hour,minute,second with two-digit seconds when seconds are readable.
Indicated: 6,00,54
